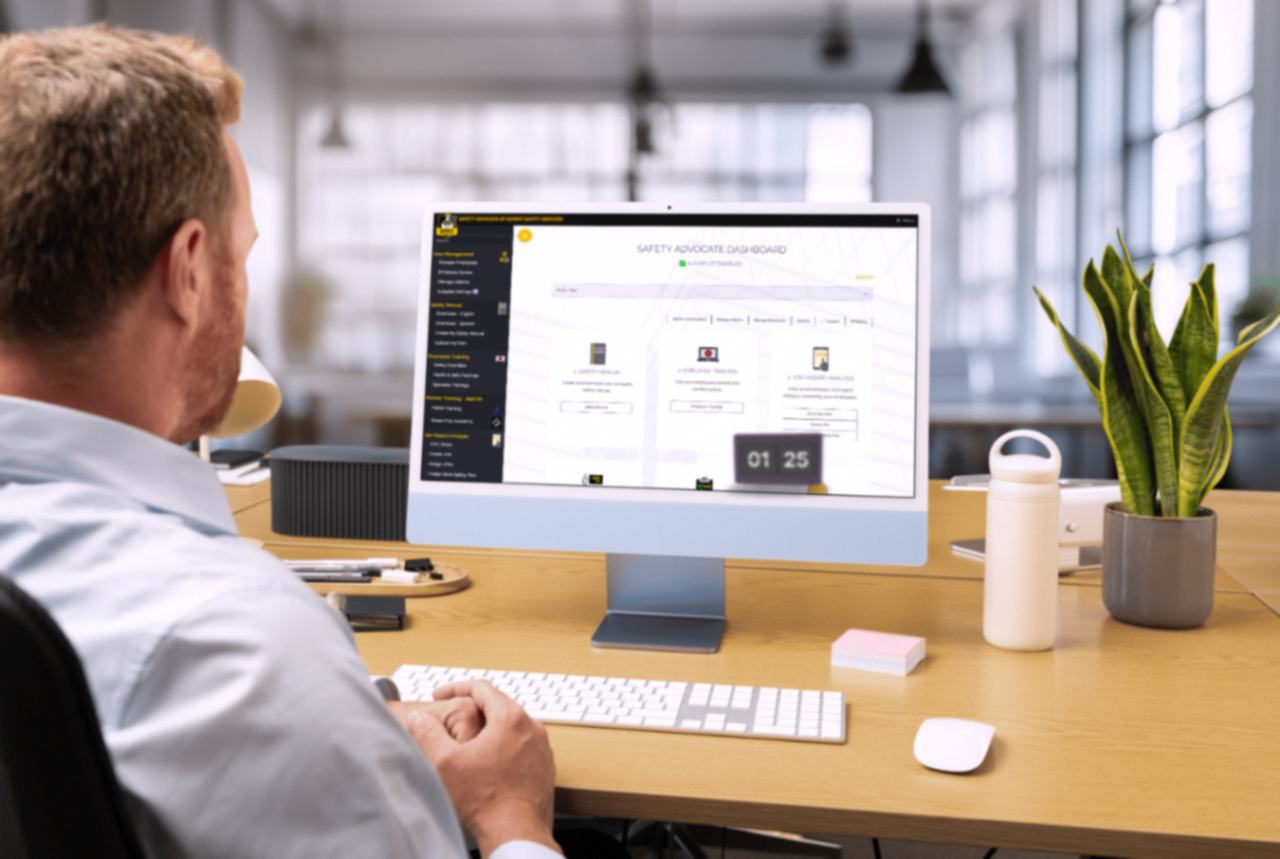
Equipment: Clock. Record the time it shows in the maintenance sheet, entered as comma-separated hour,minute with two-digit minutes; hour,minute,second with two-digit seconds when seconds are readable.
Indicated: 1,25
